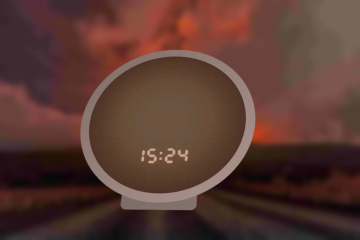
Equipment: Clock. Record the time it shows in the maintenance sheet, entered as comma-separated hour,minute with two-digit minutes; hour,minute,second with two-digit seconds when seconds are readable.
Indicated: 15,24
